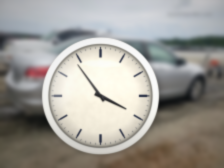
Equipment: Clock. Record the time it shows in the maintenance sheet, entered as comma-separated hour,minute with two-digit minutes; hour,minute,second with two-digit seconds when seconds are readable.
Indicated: 3,54
